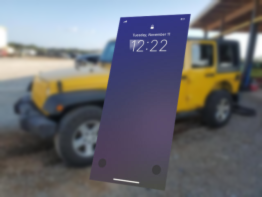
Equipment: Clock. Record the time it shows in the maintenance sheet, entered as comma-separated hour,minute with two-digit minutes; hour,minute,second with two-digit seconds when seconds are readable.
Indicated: 12,22
